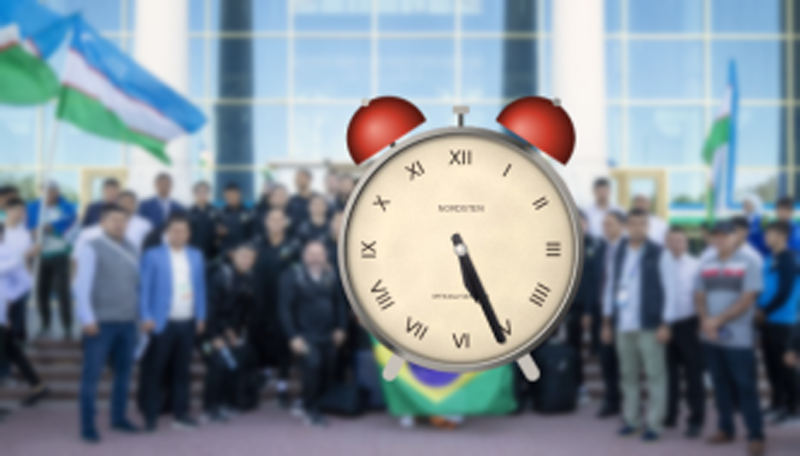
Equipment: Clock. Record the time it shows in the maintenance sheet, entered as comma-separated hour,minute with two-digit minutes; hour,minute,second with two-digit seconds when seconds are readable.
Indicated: 5,26
